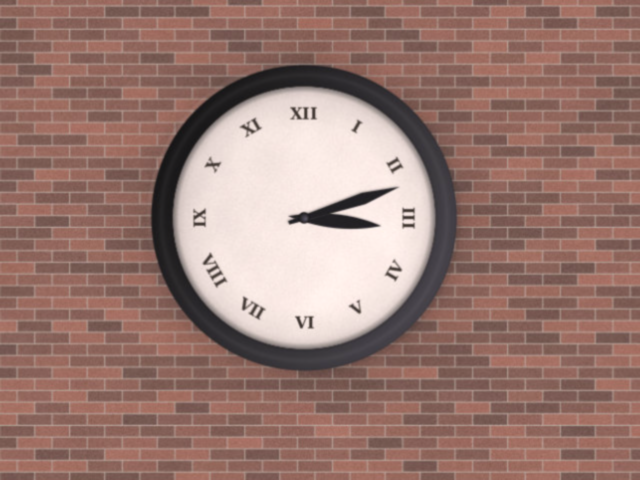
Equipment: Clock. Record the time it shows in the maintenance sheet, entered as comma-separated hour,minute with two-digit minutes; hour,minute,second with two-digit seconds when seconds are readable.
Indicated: 3,12
